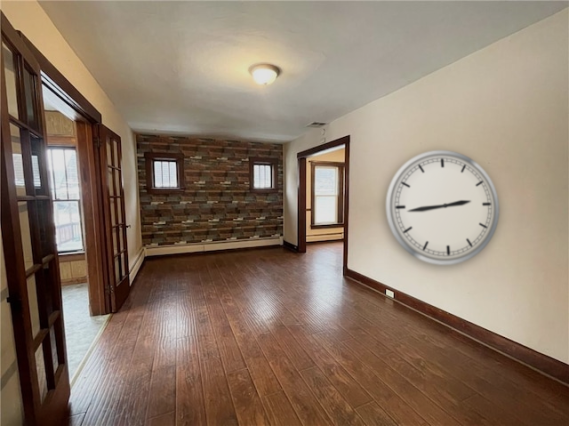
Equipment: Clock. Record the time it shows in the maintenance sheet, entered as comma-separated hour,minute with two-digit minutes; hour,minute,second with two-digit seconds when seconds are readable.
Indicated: 2,44
